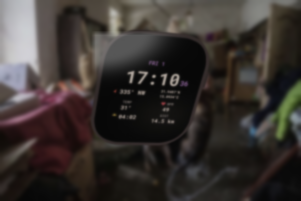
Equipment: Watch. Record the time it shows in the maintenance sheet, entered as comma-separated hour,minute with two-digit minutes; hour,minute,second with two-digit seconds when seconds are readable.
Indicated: 17,10
